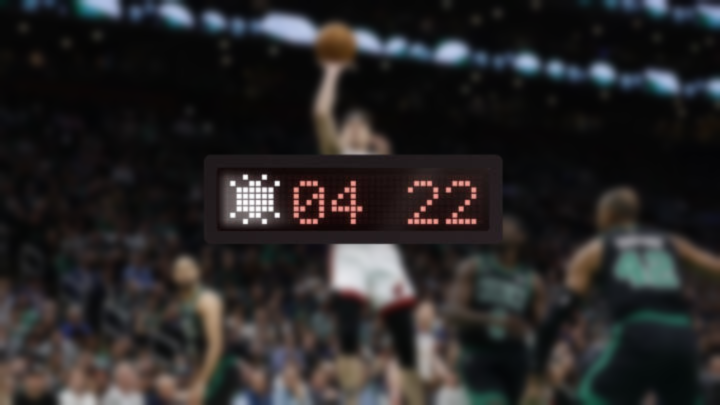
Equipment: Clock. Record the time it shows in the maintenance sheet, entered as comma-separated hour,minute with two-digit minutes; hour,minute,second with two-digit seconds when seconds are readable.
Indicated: 4,22
